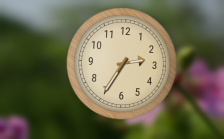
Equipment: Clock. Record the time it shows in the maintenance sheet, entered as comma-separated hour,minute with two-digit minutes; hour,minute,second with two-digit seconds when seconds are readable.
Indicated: 2,35
